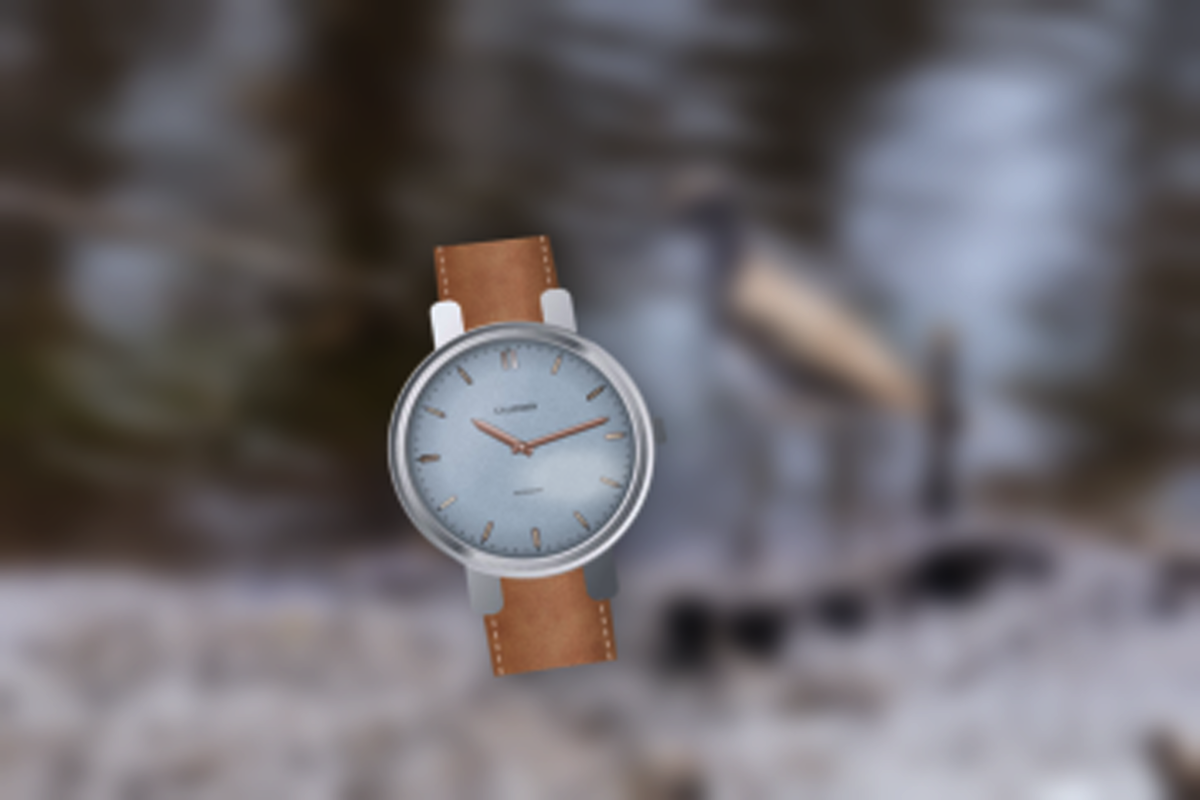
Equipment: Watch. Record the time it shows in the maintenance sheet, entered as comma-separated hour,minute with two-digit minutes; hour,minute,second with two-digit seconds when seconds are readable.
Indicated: 10,13
